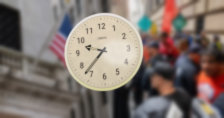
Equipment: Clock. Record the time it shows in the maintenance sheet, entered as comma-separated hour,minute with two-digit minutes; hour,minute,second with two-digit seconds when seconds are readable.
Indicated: 9,37
